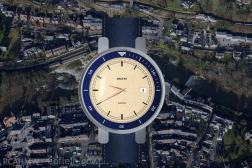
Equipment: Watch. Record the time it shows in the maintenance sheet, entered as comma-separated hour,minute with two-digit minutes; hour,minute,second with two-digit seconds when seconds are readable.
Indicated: 9,40
